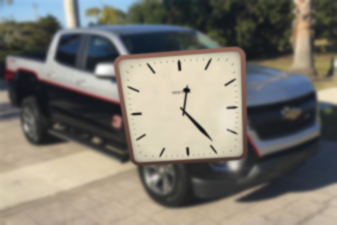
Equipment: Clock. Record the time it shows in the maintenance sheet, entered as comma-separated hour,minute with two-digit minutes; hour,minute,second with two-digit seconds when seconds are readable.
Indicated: 12,24
